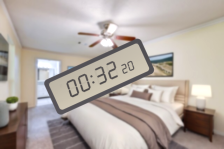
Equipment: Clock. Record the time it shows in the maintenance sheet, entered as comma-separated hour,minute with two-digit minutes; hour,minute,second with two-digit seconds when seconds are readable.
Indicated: 0,32,20
